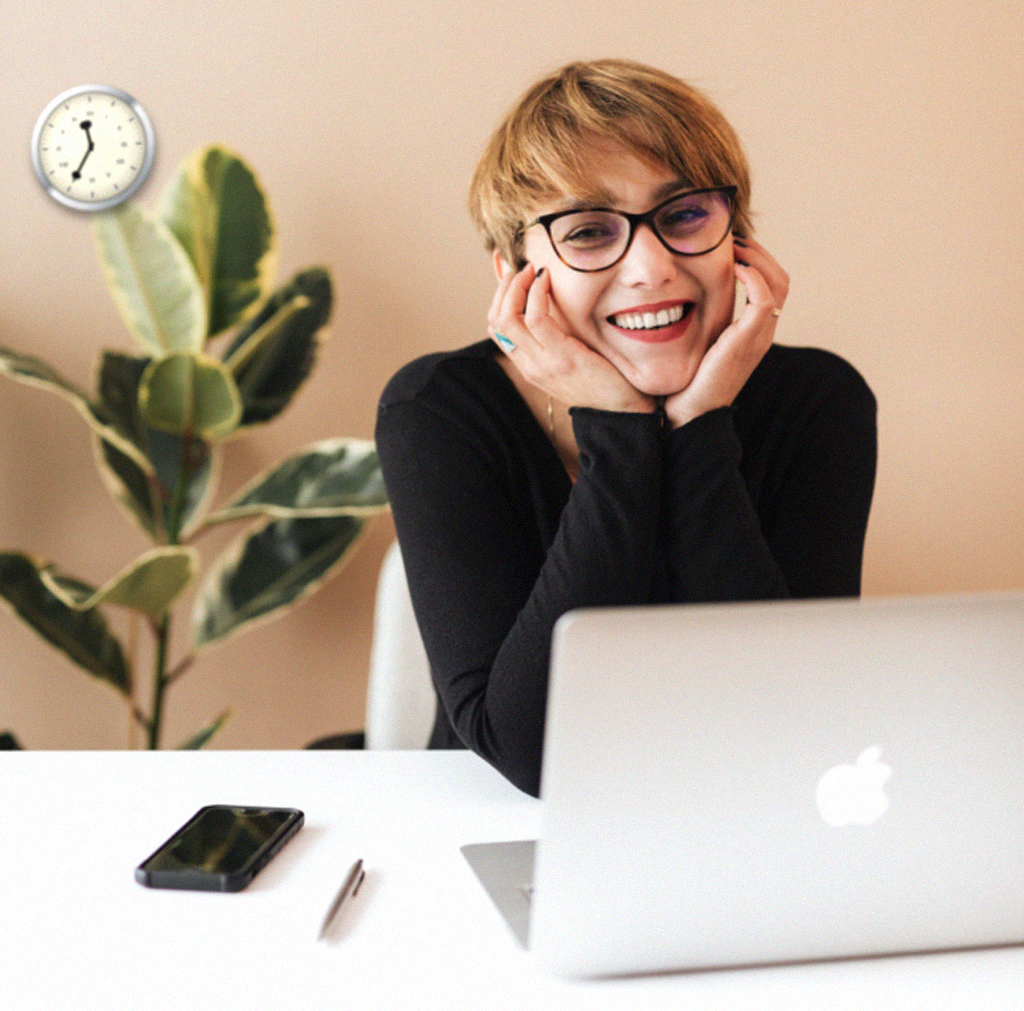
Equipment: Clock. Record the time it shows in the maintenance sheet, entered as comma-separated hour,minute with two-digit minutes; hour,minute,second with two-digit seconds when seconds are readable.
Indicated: 11,35
